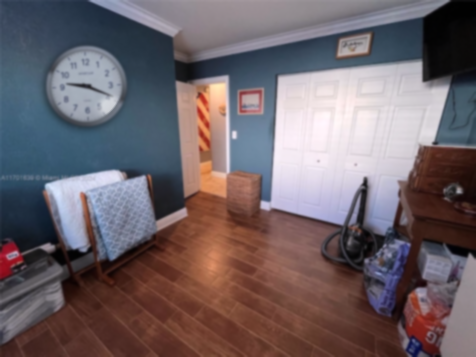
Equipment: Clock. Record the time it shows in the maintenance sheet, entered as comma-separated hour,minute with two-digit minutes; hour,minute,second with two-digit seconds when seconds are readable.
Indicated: 9,19
